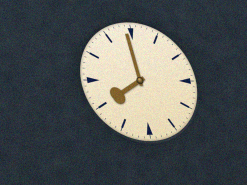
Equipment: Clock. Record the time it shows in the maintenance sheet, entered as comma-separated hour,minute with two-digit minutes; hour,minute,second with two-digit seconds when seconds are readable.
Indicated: 7,59
